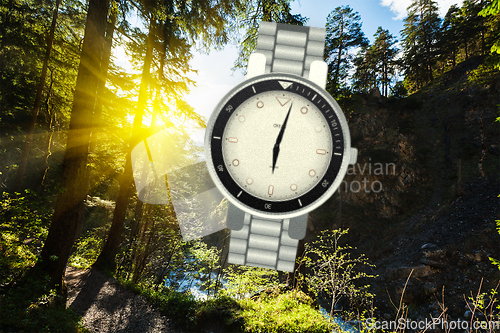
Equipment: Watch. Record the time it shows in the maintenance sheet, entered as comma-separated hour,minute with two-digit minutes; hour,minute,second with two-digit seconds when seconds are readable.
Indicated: 6,02
